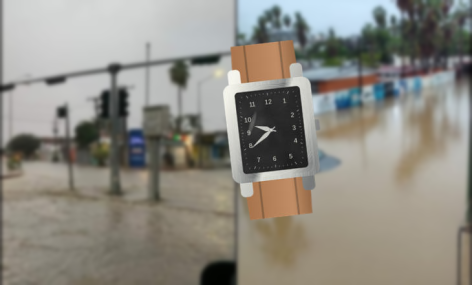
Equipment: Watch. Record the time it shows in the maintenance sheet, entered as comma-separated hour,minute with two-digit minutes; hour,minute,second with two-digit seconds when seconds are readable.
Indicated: 9,39
